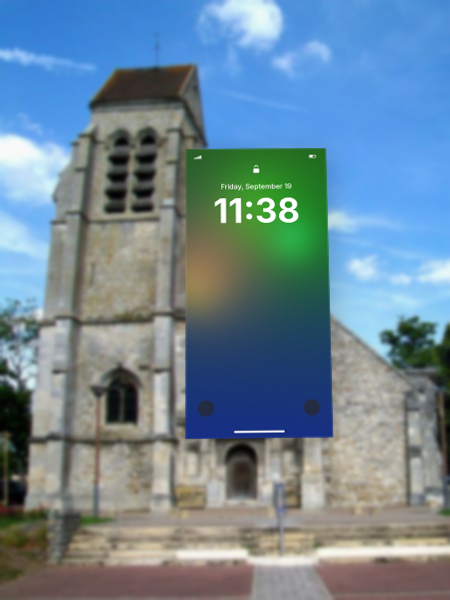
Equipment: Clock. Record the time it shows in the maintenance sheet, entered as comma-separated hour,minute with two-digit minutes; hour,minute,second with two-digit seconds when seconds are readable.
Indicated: 11,38
